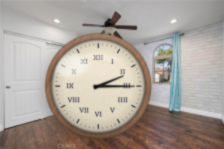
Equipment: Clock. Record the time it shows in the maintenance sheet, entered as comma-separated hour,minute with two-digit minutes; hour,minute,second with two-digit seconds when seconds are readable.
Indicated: 2,15
